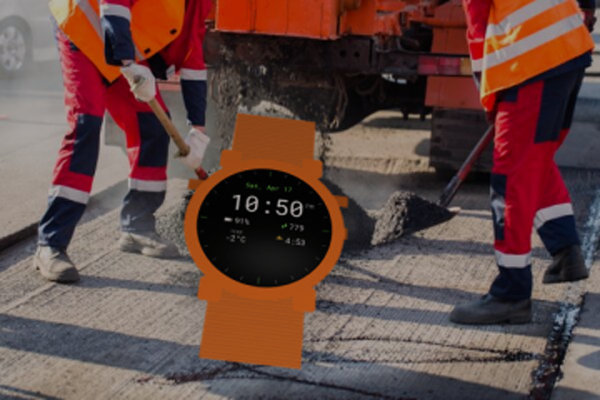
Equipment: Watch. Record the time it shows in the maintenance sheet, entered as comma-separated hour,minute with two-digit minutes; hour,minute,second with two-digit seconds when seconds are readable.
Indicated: 10,50
